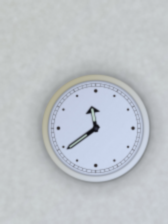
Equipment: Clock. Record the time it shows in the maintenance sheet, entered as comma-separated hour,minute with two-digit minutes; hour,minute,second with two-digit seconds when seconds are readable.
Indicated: 11,39
